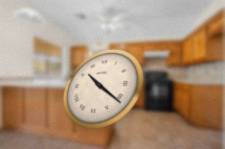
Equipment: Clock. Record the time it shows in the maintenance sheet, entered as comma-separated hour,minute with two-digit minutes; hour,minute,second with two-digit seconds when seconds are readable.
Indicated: 10,21
